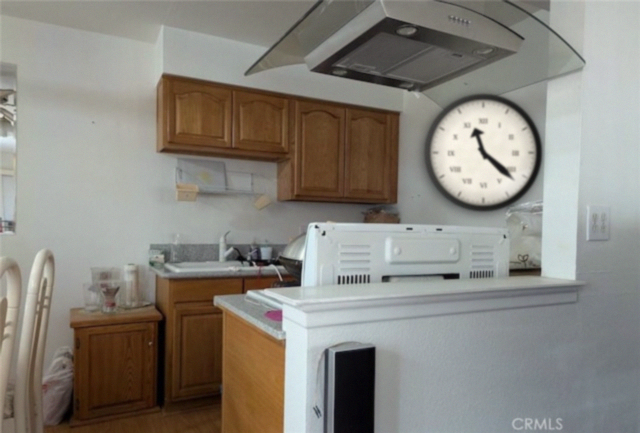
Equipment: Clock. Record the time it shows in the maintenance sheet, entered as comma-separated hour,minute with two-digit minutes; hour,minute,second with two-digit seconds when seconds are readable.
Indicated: 11,22
